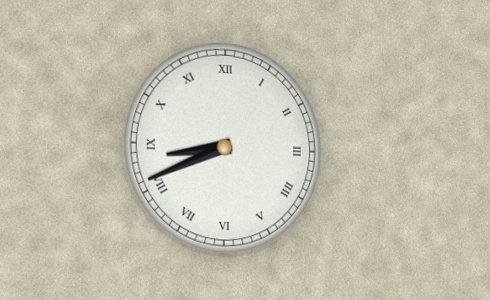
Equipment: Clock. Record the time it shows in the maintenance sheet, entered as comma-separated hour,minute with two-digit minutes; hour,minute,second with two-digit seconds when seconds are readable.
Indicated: 8,41
